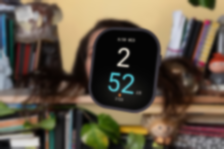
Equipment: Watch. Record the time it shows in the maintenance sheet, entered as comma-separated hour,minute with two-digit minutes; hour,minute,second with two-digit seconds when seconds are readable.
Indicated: 2,52
